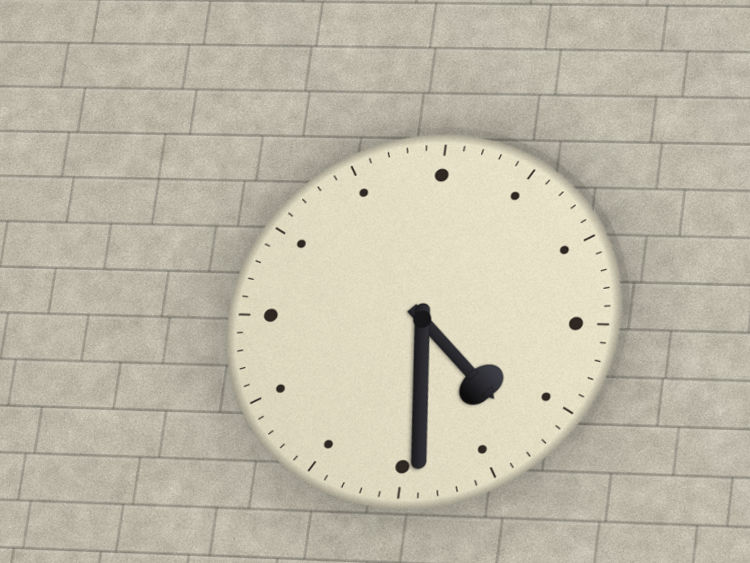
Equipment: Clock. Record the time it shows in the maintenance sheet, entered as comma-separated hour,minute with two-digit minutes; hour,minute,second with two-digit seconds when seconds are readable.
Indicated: 4,29
